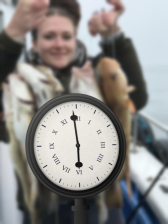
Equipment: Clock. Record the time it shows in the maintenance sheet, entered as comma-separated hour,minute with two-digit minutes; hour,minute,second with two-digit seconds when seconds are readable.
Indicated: 5,59
